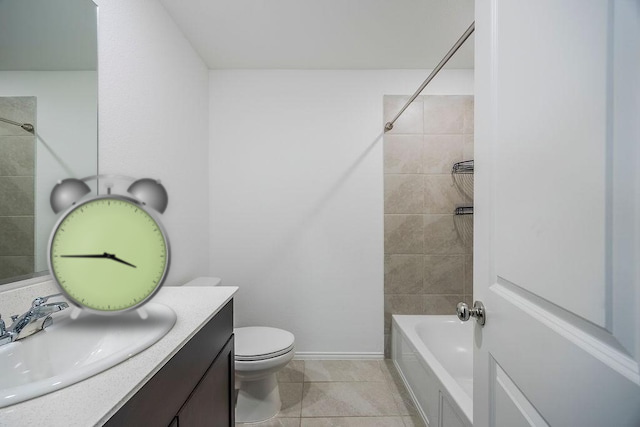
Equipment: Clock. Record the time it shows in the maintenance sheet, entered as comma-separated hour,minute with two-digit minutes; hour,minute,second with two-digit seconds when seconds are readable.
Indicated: 3,45
